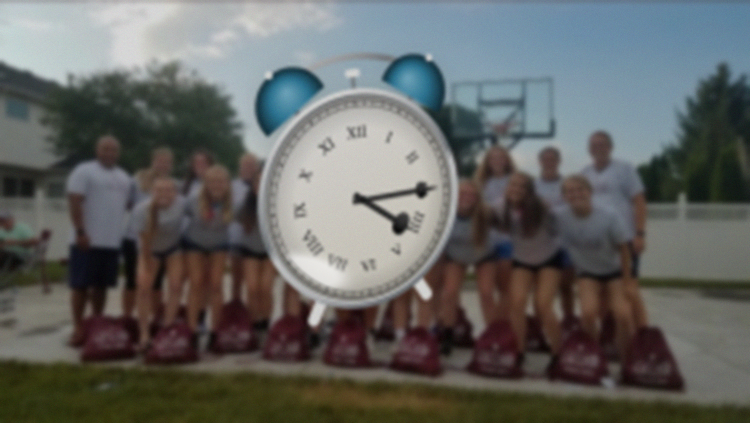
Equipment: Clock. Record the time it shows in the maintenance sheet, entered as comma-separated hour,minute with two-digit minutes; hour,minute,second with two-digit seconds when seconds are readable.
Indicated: 4,15
